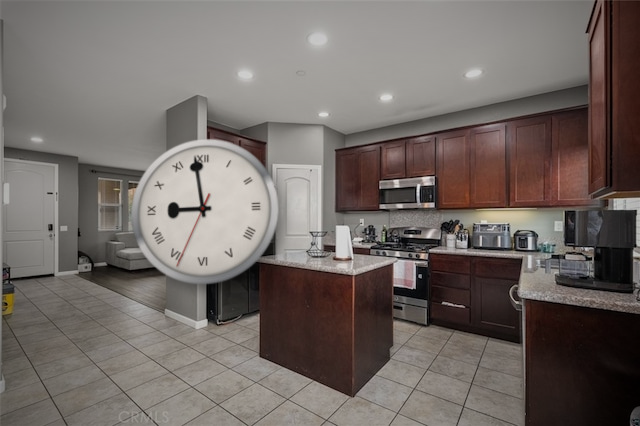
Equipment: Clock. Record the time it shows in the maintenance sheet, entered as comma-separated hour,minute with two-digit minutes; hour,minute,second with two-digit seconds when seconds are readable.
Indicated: 8,58,34
